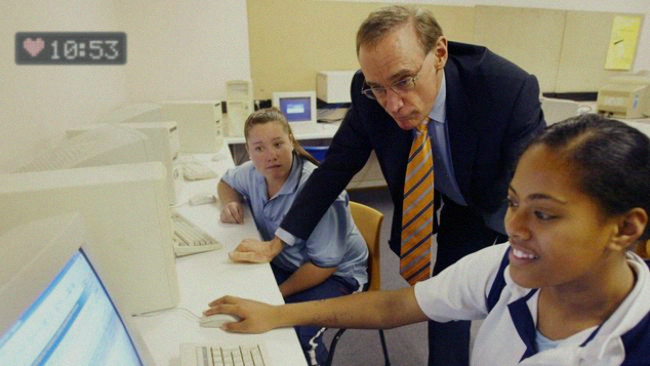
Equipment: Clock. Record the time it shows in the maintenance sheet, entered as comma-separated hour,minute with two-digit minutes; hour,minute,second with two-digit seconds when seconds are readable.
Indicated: 10,53
